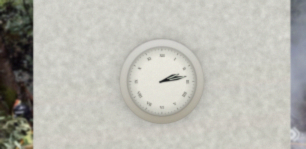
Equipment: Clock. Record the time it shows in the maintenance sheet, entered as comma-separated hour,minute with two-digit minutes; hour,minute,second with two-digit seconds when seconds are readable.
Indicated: 2,13
